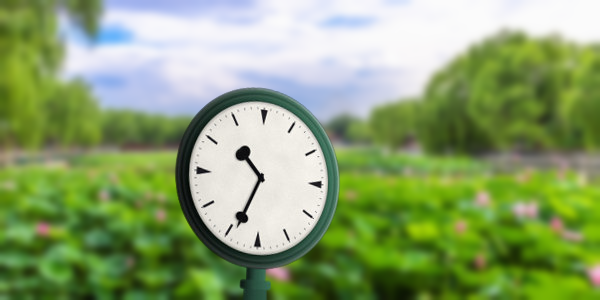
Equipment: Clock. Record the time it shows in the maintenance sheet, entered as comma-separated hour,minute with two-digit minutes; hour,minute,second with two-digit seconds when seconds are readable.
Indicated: 10,34
